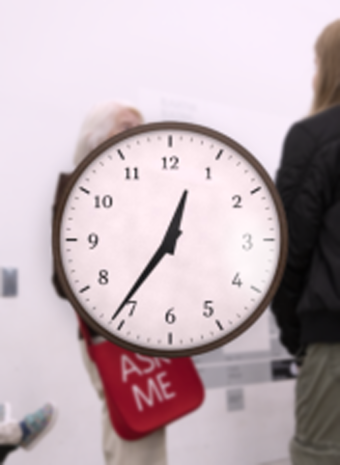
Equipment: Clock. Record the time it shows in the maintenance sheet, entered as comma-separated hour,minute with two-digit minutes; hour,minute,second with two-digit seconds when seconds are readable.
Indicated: 12,36
